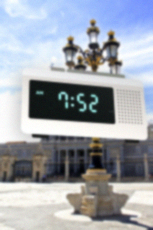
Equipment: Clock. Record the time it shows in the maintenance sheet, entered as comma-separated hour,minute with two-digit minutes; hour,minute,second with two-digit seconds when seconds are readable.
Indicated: 7,52
